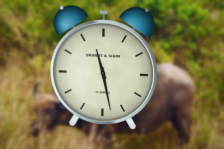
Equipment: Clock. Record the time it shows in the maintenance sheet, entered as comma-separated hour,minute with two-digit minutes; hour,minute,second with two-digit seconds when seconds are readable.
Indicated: 11,28
